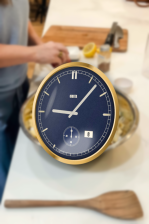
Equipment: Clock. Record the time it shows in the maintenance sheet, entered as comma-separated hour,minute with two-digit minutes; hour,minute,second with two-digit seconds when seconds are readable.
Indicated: 9,07
